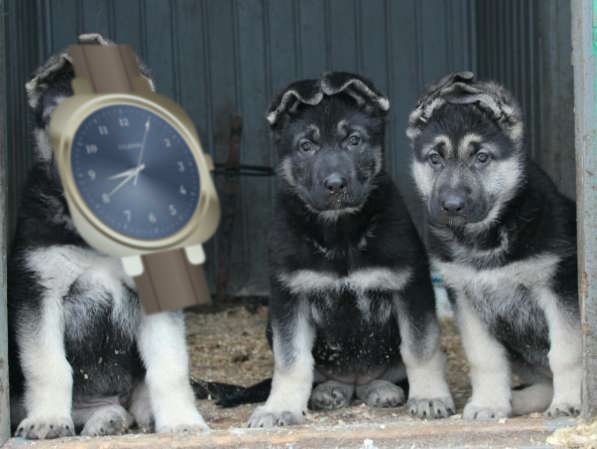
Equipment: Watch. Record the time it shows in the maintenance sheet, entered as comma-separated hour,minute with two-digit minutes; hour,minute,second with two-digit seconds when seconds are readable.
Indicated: 8,40,05
